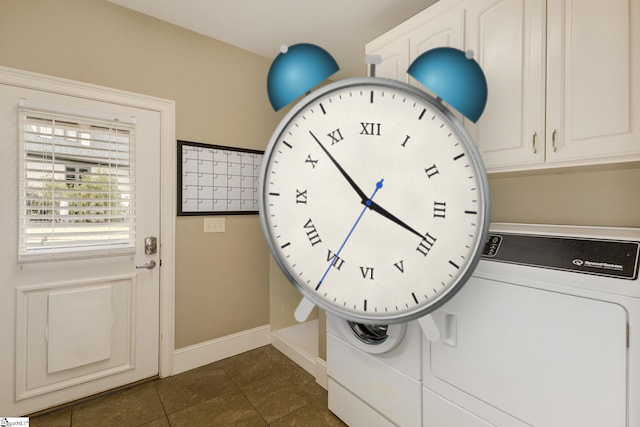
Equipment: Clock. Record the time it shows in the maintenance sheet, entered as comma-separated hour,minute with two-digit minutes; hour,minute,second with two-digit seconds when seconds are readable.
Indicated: 3,52,35
